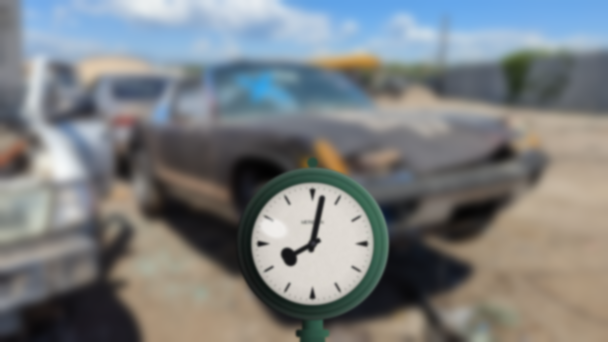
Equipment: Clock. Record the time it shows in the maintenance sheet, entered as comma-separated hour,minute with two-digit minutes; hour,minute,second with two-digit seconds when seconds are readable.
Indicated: 8,02
